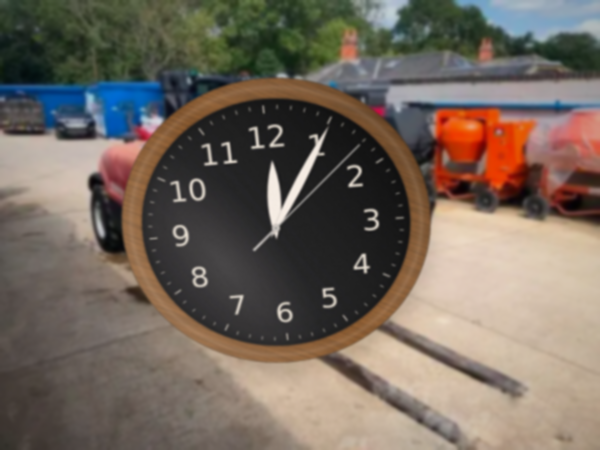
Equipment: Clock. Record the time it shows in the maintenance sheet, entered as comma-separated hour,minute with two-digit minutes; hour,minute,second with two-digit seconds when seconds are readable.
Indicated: 12,05,08
